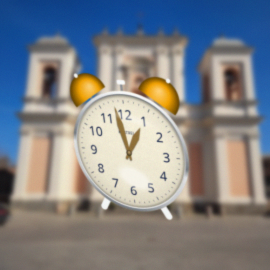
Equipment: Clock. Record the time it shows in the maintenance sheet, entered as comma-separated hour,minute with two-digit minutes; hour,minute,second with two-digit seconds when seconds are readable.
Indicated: 12,58
